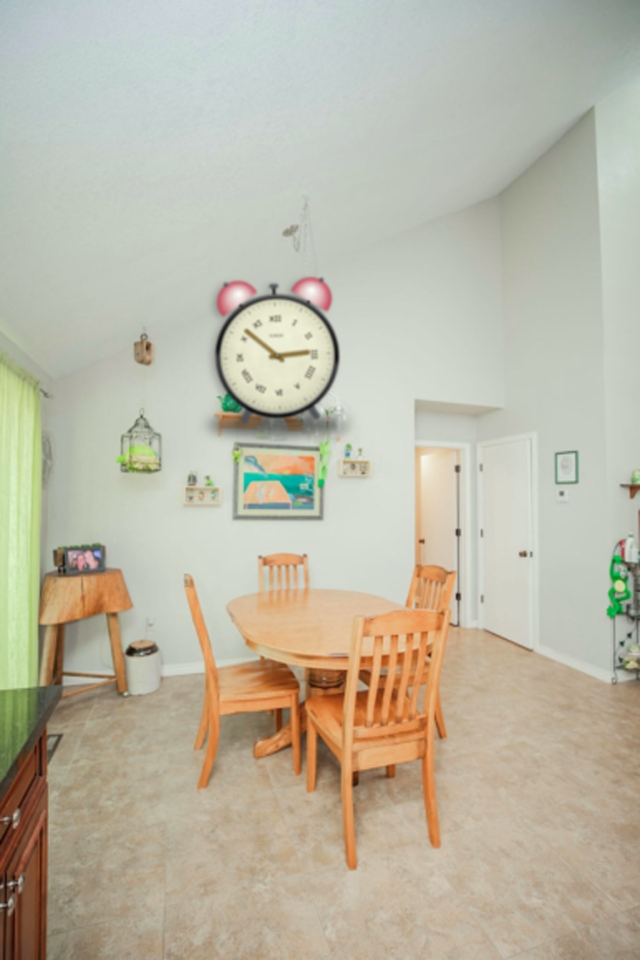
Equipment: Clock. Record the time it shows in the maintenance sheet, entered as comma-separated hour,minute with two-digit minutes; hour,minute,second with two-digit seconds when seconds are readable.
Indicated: 2,52
